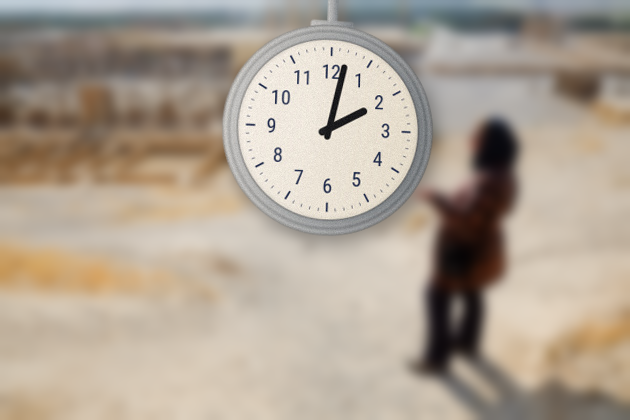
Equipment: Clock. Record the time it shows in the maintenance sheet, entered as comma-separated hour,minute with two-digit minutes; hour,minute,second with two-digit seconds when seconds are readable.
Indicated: 2,02
